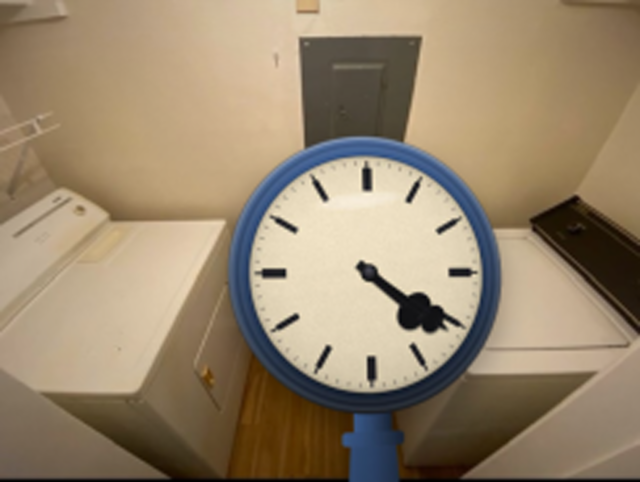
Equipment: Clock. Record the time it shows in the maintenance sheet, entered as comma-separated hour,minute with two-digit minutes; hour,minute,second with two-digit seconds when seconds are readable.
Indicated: 4,21
